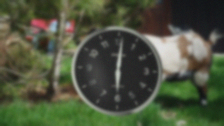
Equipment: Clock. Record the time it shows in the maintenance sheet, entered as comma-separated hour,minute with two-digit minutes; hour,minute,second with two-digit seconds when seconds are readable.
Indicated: 6,01
